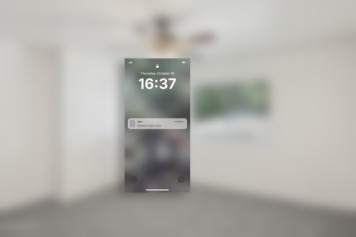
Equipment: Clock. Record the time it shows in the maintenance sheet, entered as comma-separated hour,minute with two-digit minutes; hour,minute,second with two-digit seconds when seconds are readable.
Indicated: 16,37
